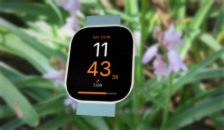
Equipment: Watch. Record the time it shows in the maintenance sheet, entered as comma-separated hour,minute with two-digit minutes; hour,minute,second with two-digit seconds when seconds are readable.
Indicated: 11,43
